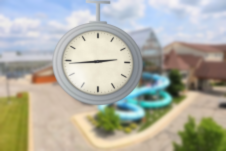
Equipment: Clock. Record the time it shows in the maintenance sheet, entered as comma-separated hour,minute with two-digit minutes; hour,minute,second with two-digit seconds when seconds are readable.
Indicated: 2,44
